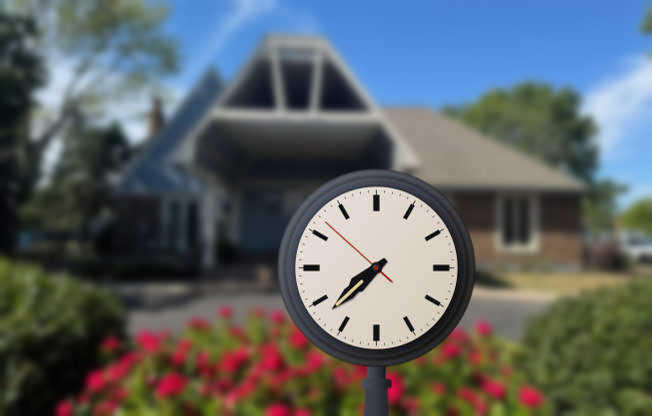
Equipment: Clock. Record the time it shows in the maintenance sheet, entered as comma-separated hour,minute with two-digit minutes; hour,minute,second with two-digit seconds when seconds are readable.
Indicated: 7,37,52
